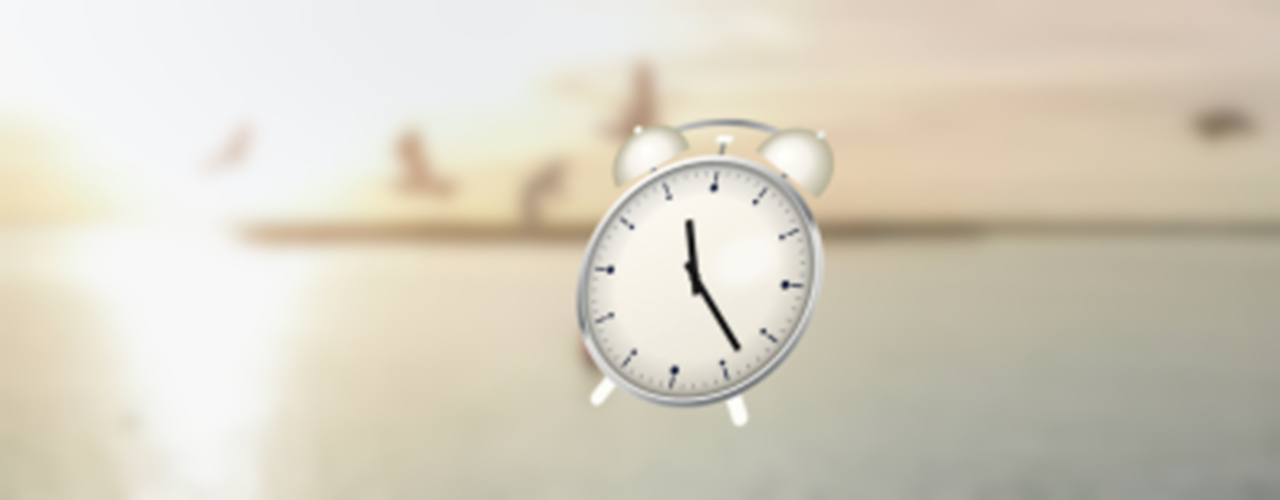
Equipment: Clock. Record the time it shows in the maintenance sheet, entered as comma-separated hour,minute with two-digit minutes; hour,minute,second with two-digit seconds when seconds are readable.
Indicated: 11,23
